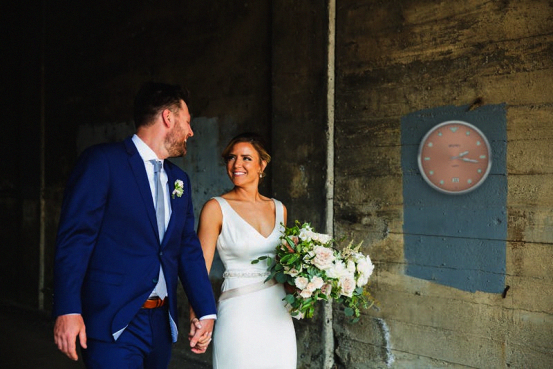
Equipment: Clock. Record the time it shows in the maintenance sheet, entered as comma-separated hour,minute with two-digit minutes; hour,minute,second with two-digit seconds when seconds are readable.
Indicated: 2,17
